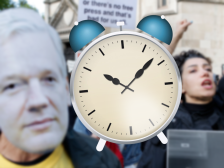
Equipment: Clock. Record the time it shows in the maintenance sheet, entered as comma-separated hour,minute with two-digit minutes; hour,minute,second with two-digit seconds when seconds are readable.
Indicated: 10,08
